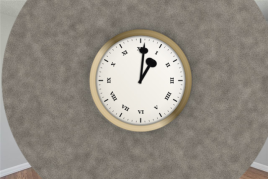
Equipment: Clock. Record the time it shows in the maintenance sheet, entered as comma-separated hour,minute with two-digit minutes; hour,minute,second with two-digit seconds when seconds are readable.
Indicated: 1,01
